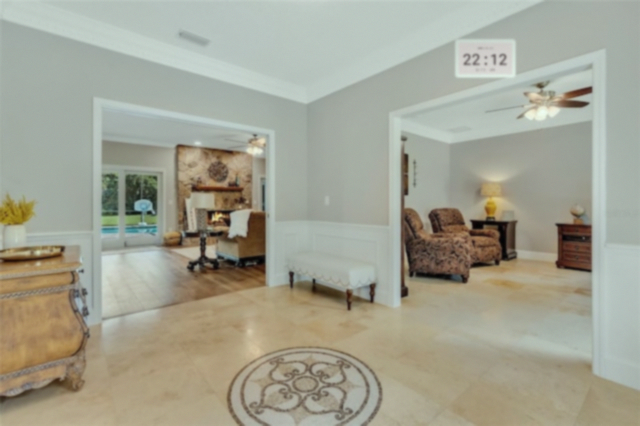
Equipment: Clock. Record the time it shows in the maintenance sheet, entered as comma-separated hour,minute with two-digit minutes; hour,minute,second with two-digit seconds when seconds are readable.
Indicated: 22,12
